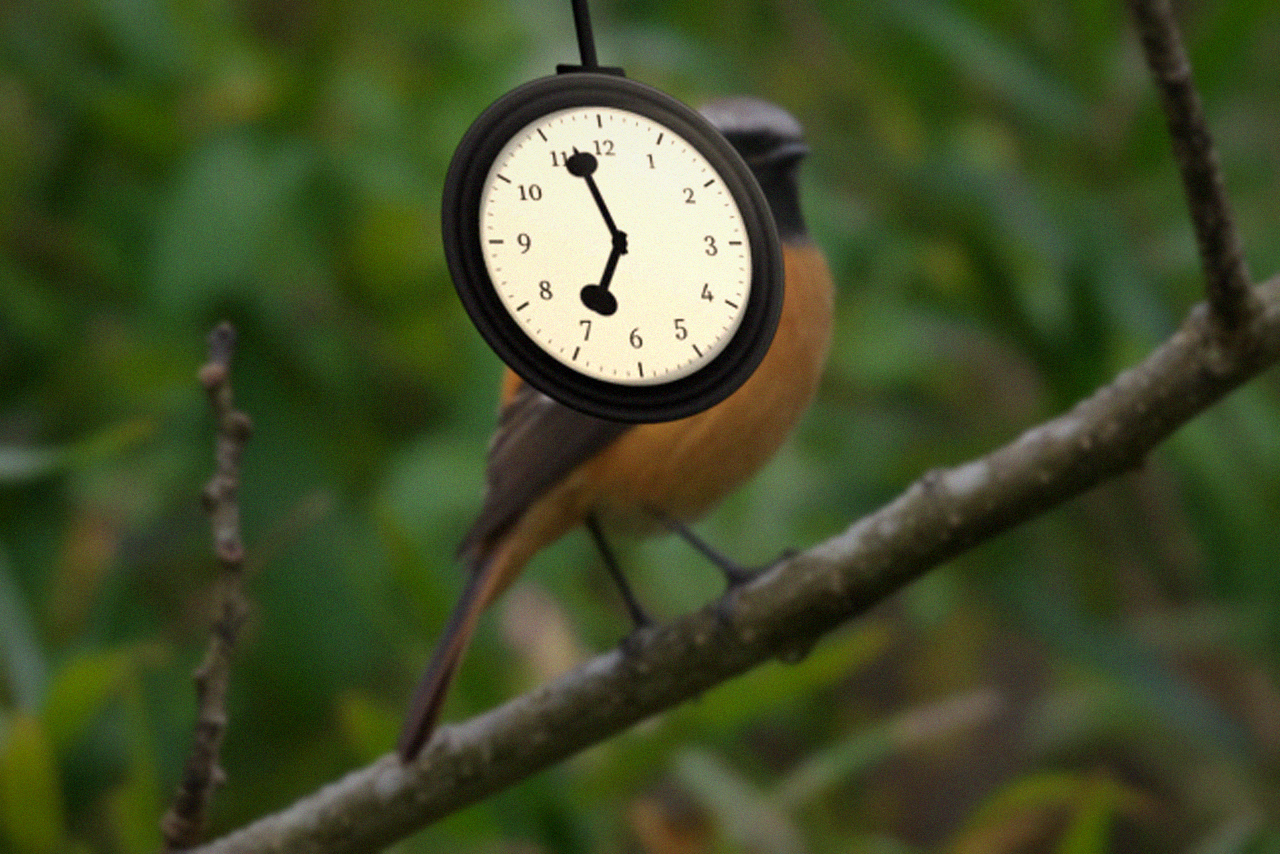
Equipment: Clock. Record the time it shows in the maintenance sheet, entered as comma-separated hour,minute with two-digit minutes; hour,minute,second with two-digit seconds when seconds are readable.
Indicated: 6,57
